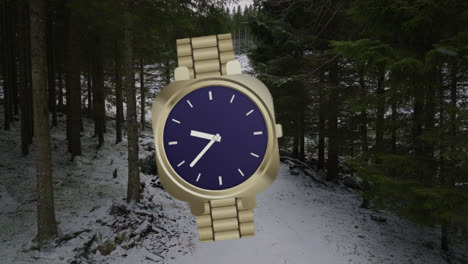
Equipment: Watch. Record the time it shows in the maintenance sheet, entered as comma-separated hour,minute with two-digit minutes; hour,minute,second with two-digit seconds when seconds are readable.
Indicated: 9,38
